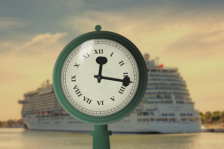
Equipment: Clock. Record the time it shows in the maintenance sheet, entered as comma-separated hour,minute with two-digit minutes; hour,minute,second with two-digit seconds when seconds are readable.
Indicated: 12,17
